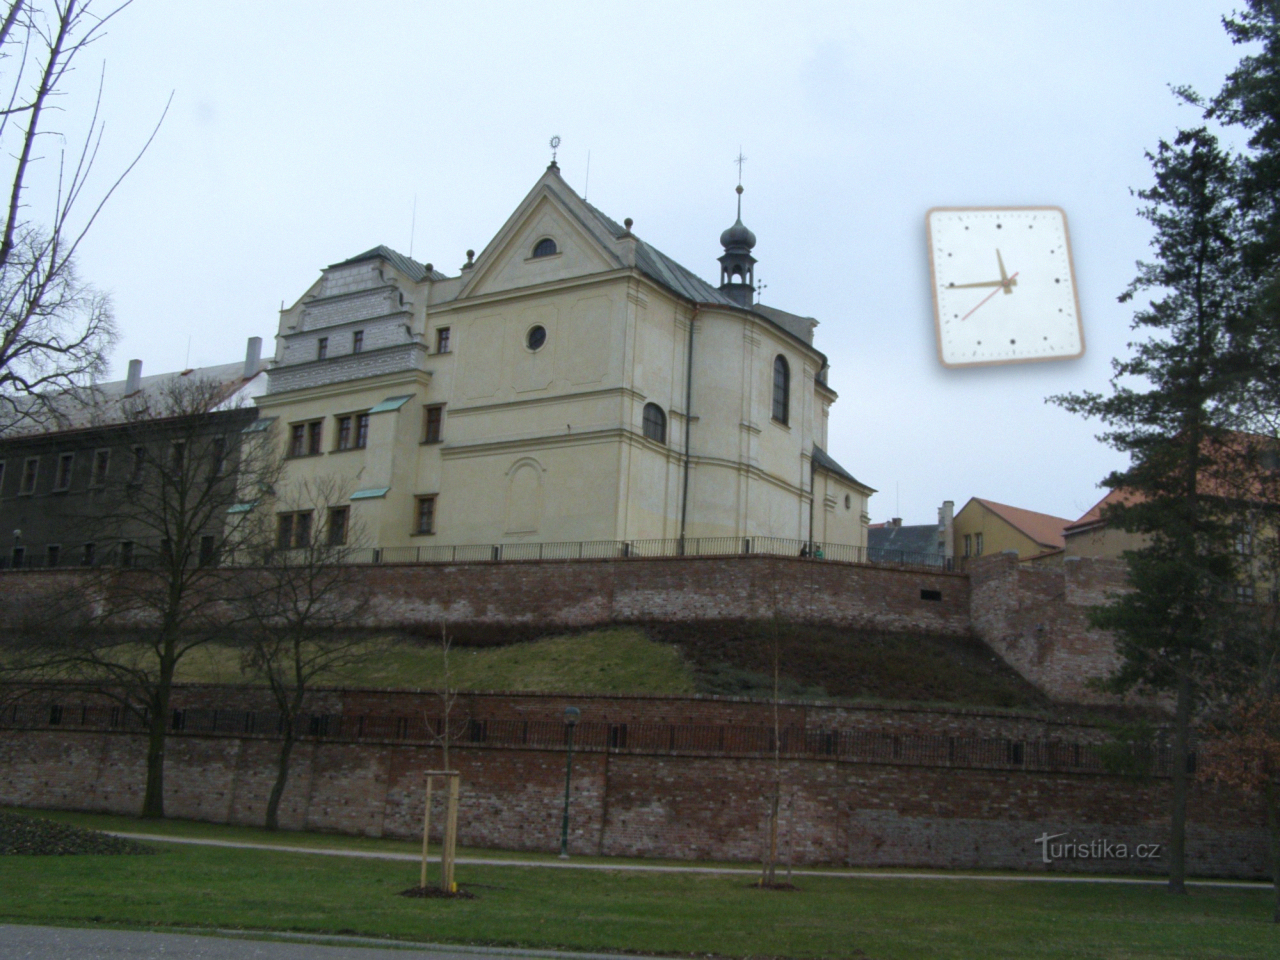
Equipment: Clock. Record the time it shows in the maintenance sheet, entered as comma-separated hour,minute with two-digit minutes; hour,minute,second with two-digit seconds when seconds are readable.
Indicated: 11,44,39
